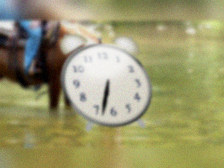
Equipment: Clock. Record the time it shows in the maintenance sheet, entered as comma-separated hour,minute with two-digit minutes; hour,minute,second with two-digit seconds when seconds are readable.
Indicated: 6,33
